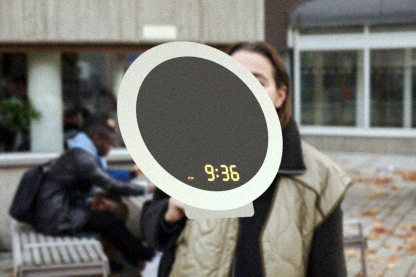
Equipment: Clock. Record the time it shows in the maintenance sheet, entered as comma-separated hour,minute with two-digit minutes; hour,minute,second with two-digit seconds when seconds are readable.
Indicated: 9,36
